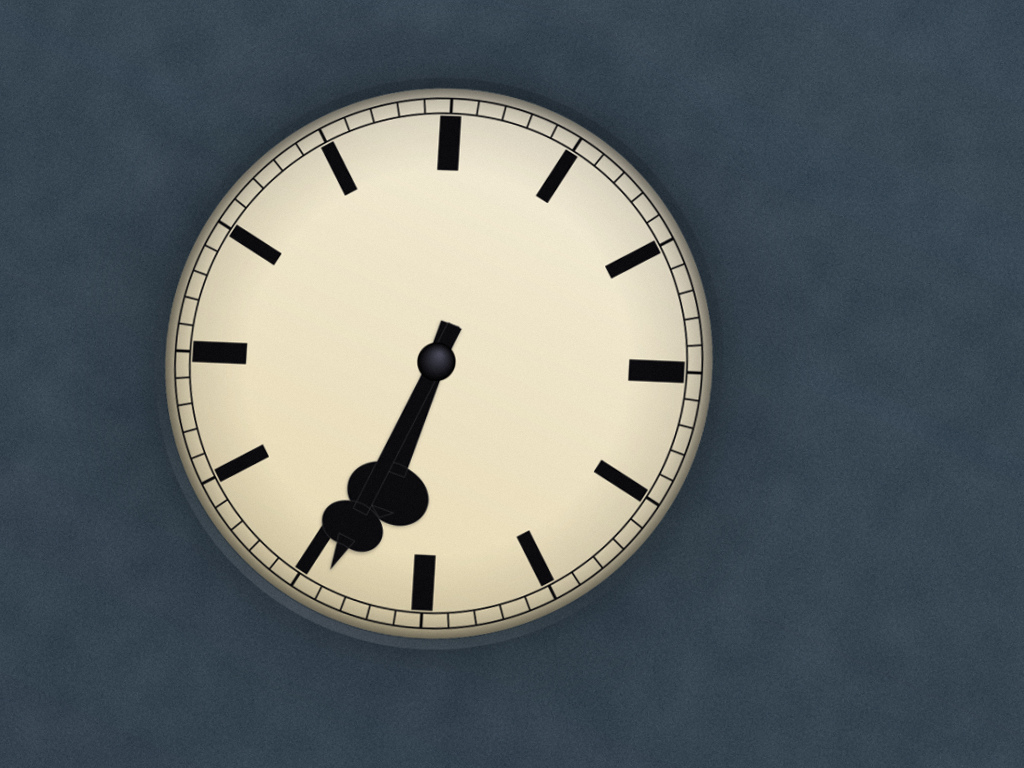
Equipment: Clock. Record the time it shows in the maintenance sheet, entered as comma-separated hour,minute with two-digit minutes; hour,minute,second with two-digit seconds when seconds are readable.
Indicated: 6,34
